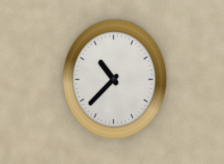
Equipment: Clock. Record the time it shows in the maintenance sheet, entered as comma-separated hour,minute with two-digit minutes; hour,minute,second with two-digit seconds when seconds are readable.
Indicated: 10,38
